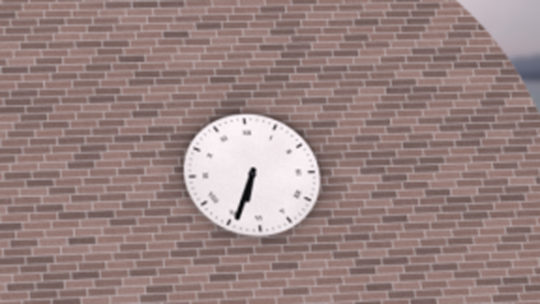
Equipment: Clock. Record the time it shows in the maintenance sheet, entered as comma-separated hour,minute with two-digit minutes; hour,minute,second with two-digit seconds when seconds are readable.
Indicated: 6,34
